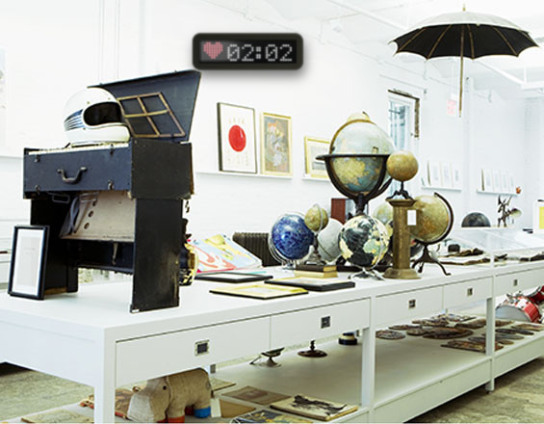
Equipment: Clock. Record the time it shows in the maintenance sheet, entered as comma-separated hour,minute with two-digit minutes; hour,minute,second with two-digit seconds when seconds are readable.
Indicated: 2,02
